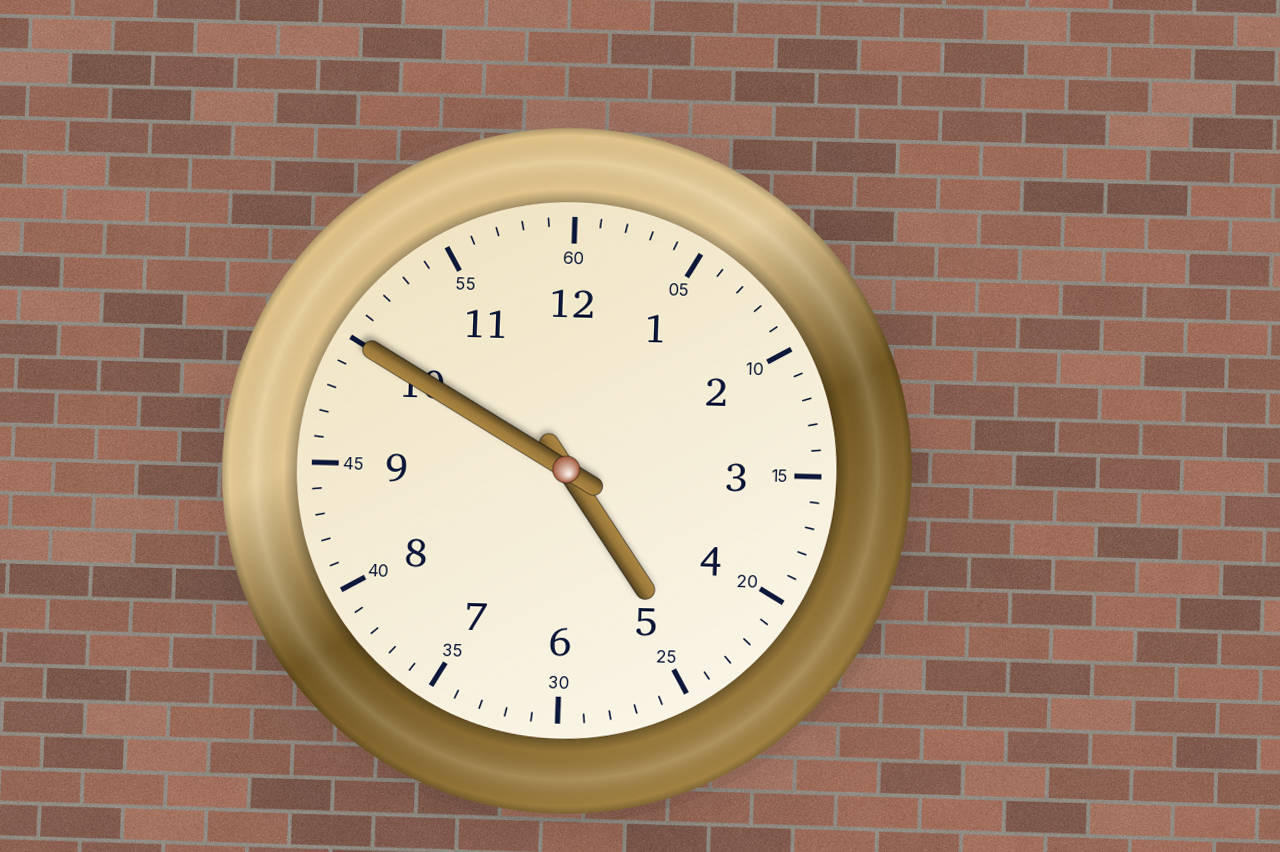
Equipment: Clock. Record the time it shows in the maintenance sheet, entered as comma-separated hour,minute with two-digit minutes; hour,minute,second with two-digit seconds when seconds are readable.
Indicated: 4,50
